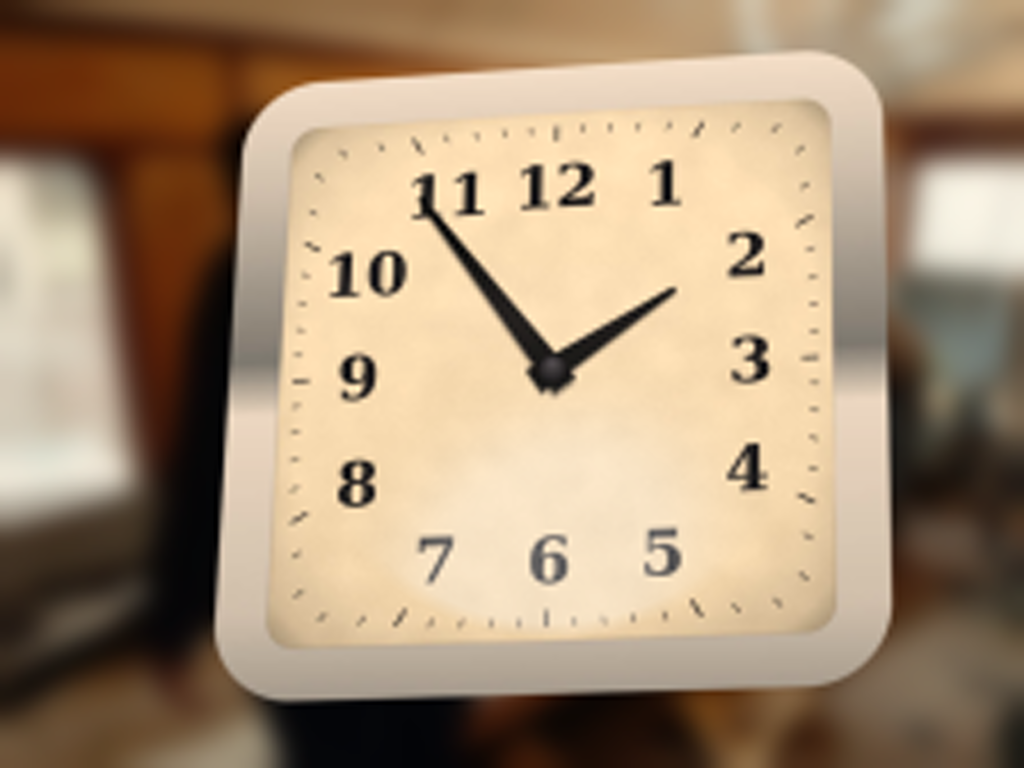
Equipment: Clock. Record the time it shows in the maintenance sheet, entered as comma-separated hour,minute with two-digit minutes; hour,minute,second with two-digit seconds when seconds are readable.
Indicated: 1,54
